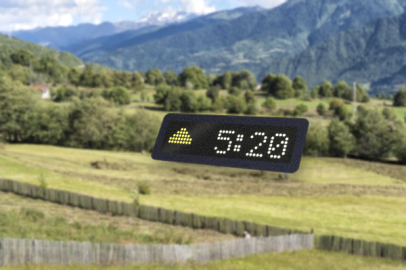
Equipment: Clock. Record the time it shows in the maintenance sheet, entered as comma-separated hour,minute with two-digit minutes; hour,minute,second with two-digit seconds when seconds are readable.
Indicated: 5,20
